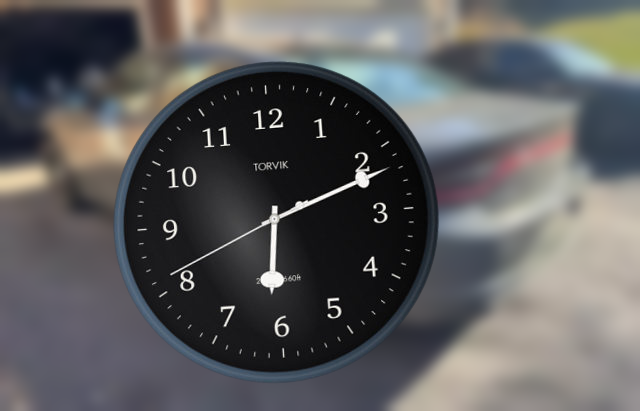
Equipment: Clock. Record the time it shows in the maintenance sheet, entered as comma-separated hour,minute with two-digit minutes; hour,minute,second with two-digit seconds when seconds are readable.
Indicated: 6,11,41
